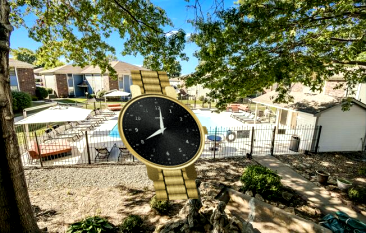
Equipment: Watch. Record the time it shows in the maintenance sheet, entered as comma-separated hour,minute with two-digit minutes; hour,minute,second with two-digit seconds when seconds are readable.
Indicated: 8,01
